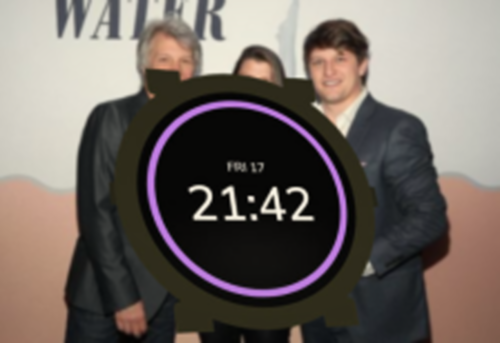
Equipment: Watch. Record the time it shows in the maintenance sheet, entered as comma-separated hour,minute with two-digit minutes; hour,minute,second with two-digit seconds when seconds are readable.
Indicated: 21,42
